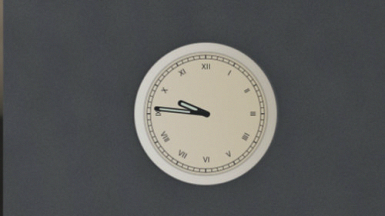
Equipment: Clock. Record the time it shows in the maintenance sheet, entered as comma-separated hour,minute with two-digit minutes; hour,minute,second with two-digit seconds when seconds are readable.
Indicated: 9,46
